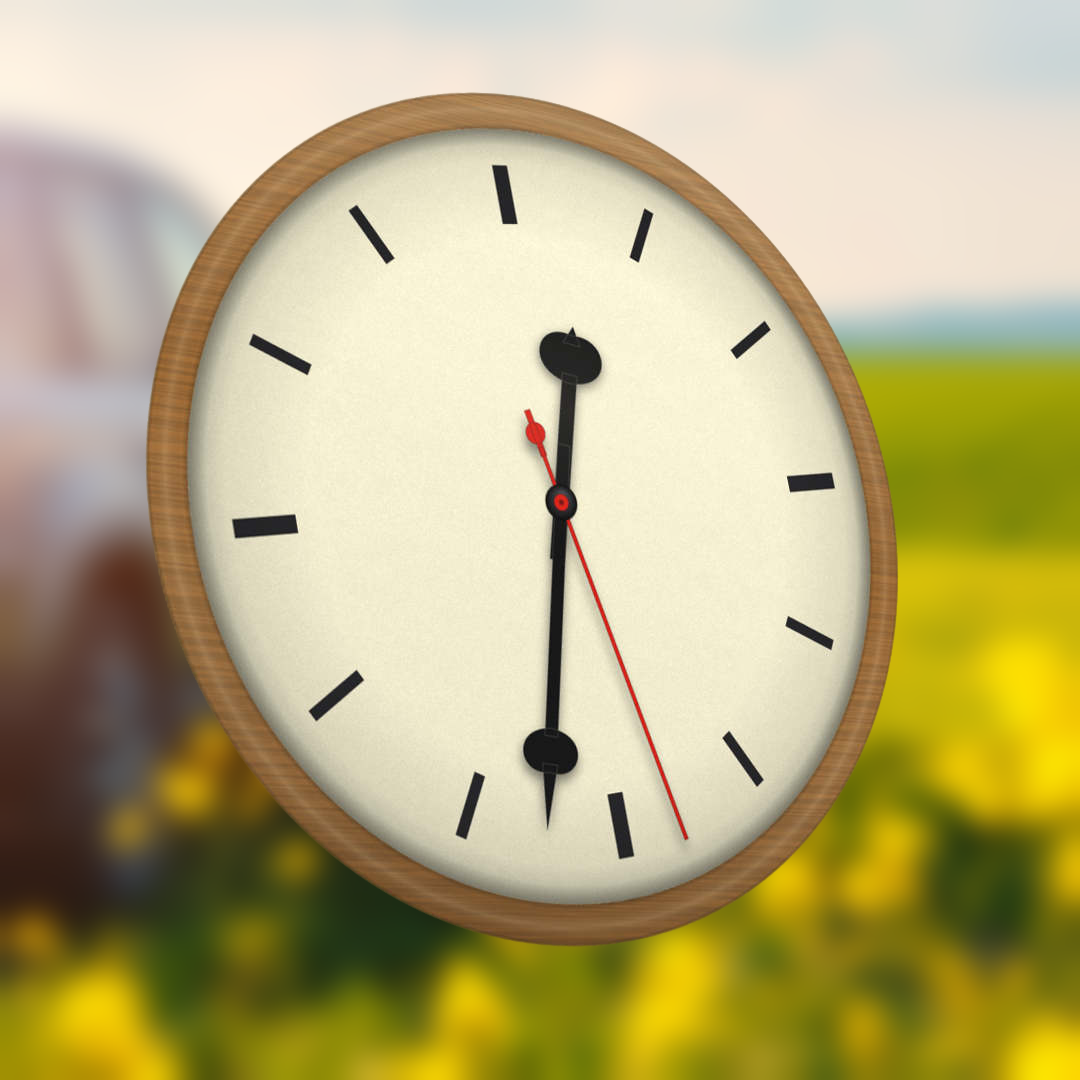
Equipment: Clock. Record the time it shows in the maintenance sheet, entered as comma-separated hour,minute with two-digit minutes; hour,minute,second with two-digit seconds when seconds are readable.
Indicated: 12,32,28
